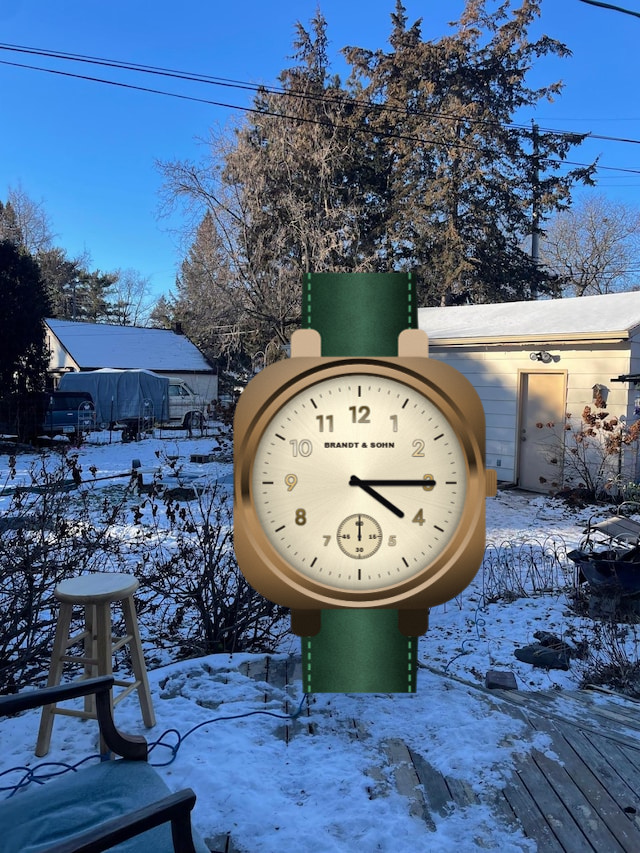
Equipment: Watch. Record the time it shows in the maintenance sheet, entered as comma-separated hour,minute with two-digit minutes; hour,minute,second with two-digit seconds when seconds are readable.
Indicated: 4,15
